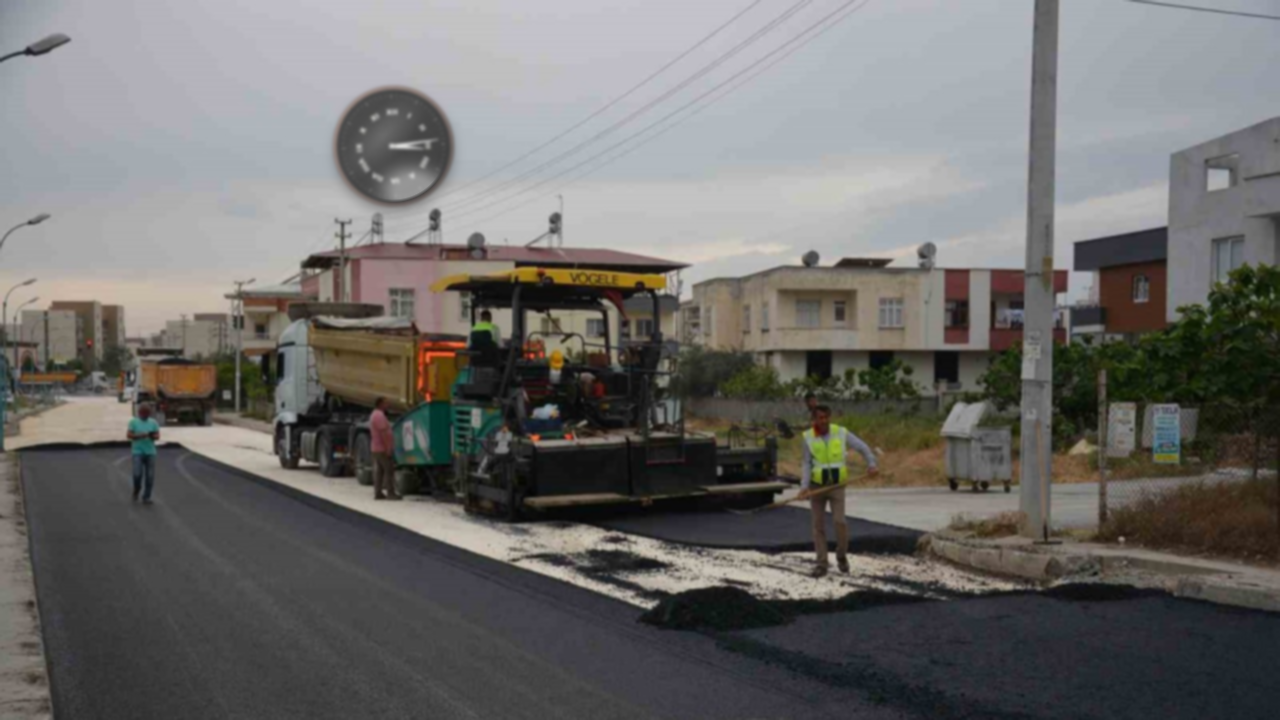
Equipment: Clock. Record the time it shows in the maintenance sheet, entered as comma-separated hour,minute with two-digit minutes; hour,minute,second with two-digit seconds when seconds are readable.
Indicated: 3,14
